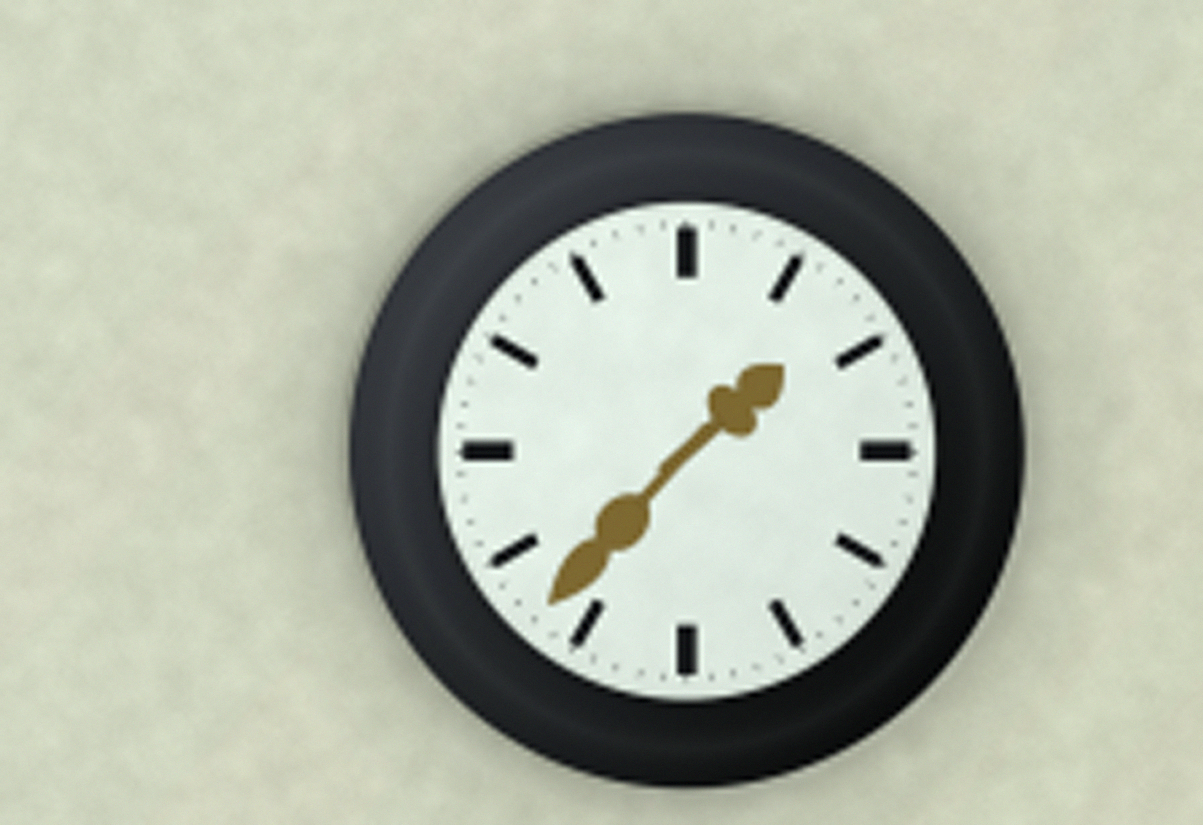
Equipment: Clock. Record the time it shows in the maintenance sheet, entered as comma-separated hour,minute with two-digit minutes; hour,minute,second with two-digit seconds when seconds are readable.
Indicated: 1,37
